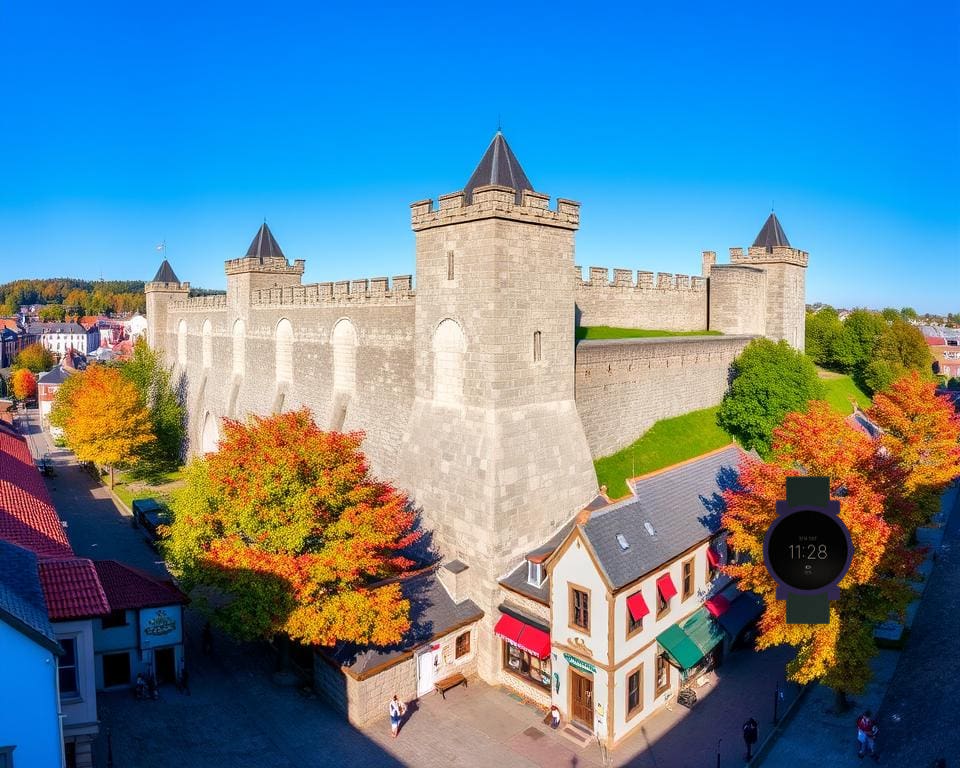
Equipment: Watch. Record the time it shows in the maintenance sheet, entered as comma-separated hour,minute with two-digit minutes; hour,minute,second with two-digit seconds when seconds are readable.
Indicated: 11,28
